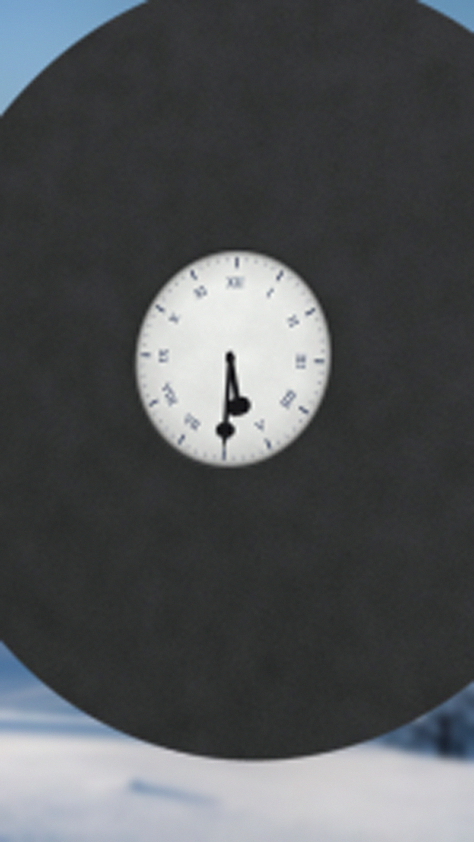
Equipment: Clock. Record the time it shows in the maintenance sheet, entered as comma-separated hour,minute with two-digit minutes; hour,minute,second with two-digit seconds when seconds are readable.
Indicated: 5,30
